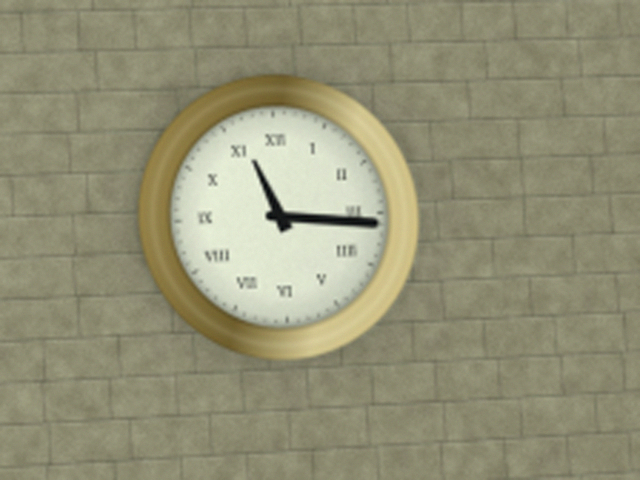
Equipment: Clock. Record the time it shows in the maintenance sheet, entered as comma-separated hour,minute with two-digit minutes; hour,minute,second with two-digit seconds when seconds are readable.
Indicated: 11,16
